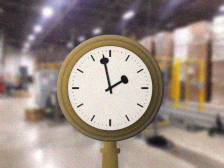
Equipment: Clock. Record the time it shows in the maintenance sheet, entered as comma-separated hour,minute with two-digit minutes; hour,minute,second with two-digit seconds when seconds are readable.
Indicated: 1,58
